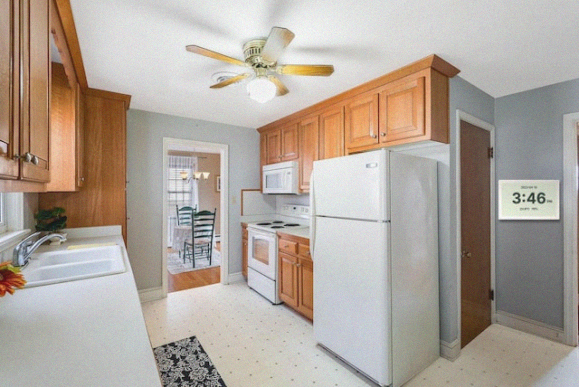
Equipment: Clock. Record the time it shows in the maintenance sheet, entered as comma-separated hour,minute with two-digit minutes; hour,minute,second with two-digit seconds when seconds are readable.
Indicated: 3,46
